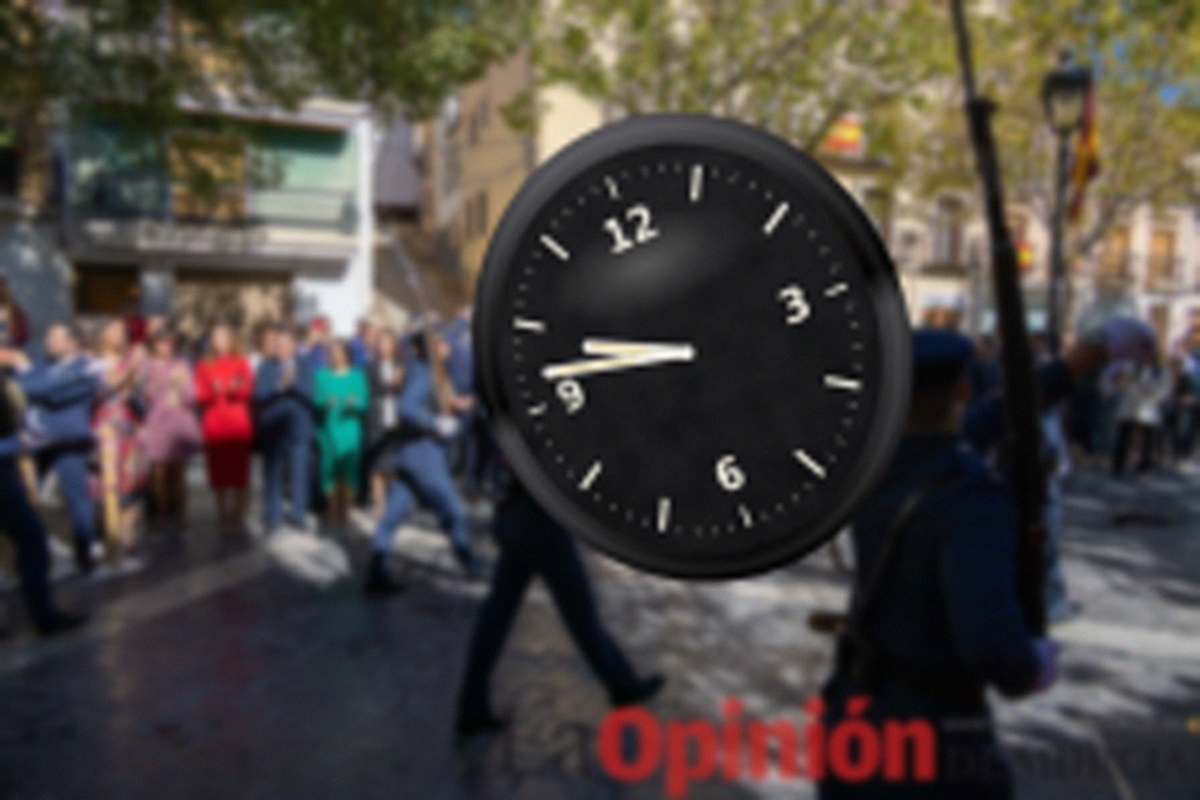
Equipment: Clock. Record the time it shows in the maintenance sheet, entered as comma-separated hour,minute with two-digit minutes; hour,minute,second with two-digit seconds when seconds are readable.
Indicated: 9,47
